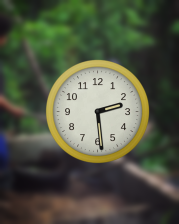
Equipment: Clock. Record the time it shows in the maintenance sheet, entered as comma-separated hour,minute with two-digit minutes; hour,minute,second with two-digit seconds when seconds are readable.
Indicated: 2,29
